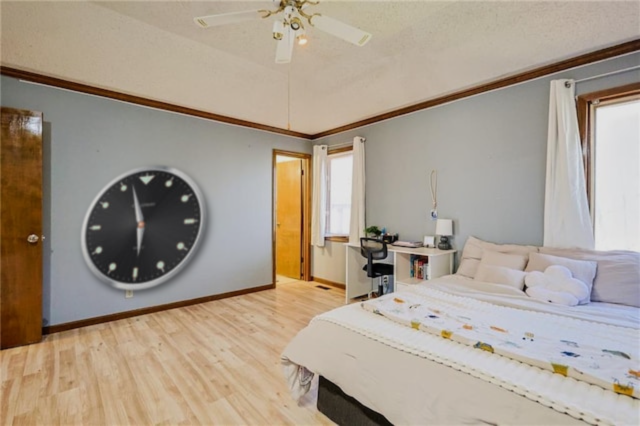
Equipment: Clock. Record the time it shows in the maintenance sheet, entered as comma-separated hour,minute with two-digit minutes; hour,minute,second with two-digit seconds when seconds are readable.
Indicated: 5,57
